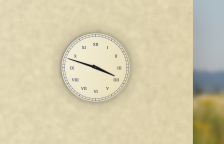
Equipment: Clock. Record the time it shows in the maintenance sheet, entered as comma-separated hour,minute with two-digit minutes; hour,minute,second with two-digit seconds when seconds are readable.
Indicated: 3,48
